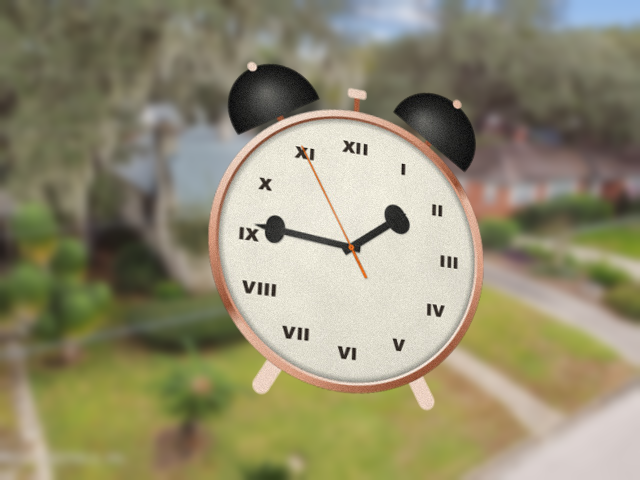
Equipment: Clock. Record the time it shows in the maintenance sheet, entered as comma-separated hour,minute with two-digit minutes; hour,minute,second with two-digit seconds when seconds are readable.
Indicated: 1,45,55
